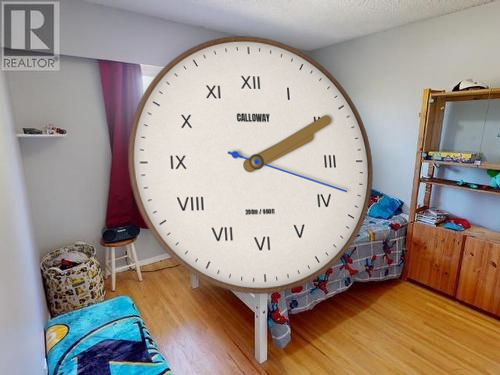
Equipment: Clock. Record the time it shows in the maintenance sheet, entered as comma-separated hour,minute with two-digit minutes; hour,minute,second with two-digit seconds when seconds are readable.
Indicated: 2,10,18
